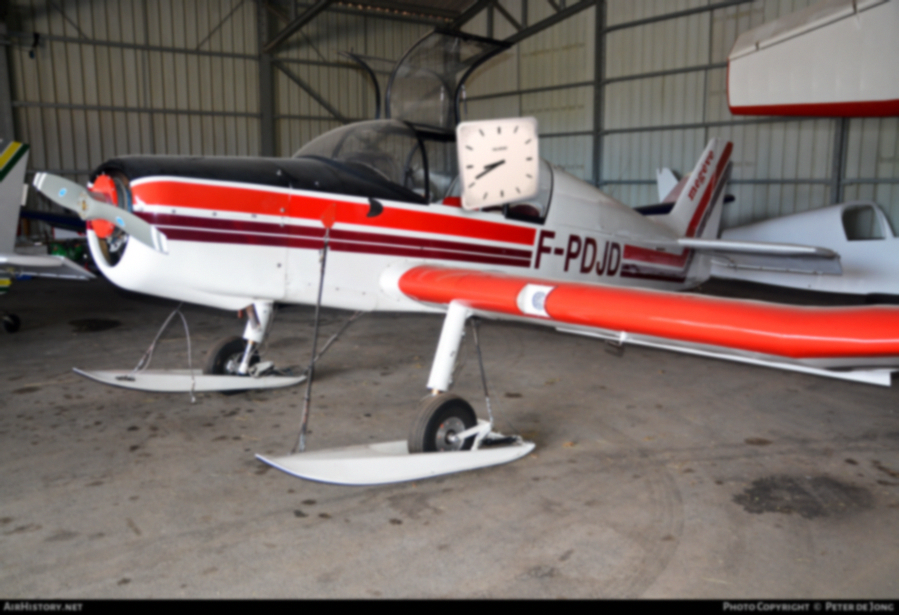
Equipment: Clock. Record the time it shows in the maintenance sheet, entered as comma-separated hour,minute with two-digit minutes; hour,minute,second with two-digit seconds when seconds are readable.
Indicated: 8,41
